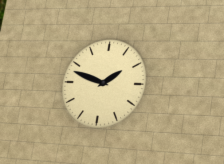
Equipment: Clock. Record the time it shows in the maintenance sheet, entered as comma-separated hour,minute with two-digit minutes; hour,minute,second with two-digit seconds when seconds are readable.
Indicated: 1,48
